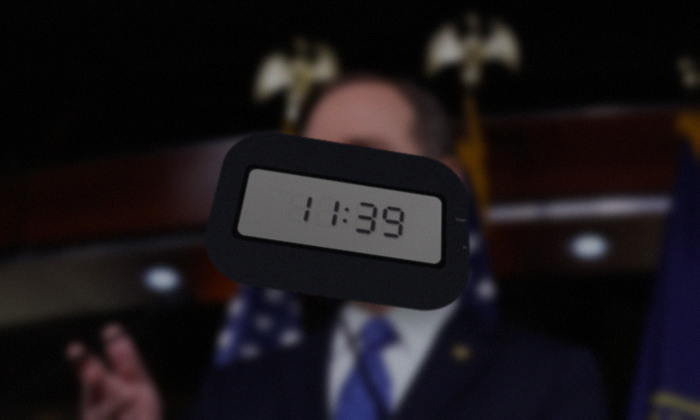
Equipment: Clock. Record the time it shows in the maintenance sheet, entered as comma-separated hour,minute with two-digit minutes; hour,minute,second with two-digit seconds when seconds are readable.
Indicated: 11,39
